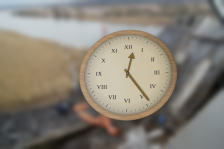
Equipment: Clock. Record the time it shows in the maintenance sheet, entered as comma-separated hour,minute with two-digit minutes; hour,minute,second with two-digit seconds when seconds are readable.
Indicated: 12,24
